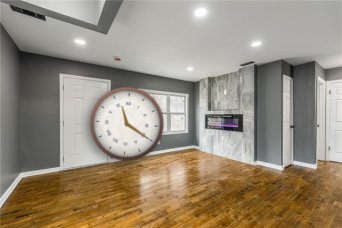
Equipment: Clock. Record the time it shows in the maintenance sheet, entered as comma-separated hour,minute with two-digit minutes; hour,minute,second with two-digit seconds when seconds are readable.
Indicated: 11,20
